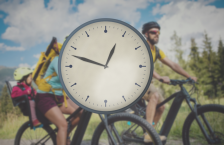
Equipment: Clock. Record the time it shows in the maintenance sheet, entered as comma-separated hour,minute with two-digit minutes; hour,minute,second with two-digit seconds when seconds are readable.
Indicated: 12,48
